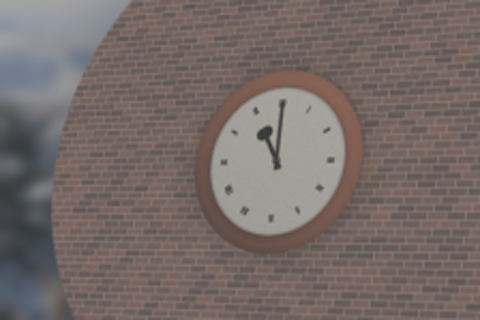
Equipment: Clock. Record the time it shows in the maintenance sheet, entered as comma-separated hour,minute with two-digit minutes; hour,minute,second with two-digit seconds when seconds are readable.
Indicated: 11,00
